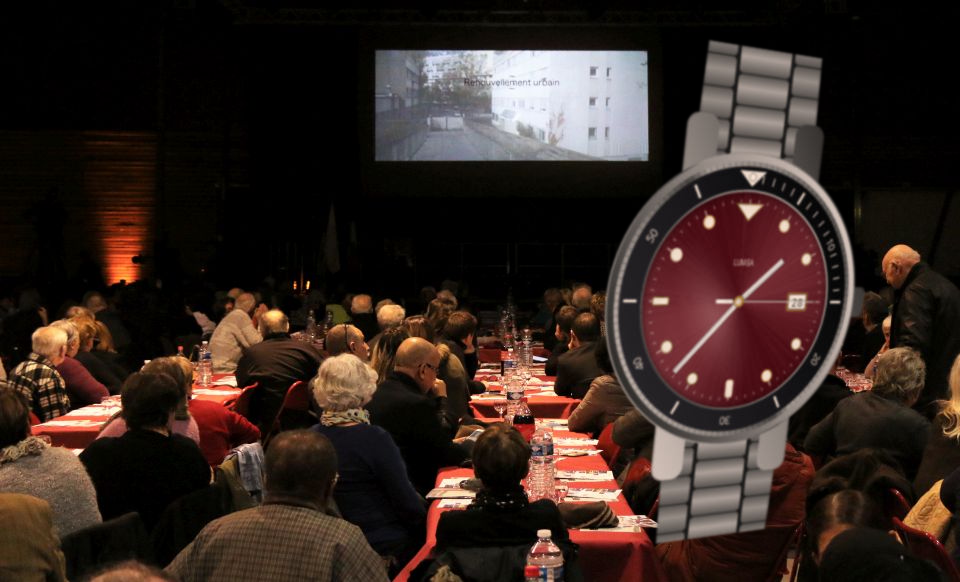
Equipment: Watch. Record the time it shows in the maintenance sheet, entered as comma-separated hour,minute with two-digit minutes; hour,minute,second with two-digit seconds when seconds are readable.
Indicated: 1,37,15
